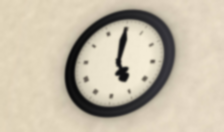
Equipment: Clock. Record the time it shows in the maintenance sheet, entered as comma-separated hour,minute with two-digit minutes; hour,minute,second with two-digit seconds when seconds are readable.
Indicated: 5,00
